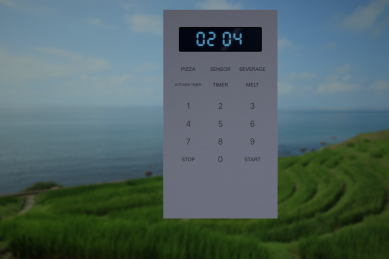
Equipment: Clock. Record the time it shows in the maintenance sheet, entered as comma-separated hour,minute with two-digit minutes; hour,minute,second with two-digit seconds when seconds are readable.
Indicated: 2,04
